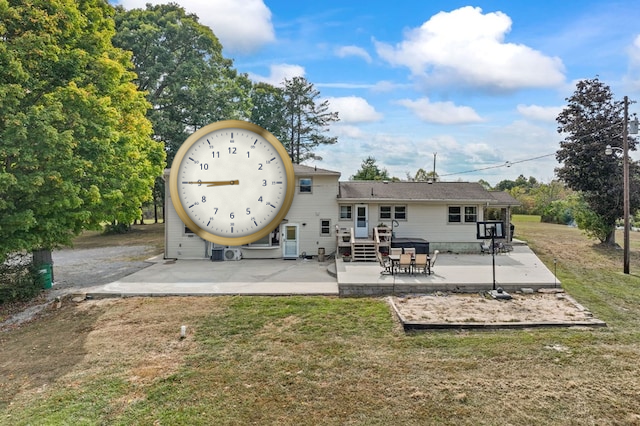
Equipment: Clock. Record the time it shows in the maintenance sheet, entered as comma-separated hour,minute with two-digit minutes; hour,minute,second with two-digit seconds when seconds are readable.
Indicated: 8,45
